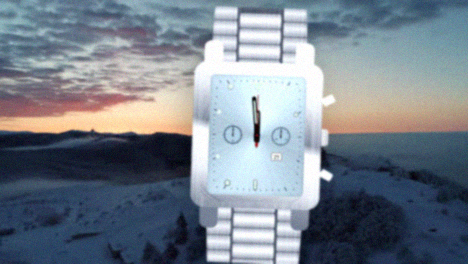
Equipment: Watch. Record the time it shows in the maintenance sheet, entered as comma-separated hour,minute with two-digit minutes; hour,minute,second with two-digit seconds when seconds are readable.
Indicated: 11,59
